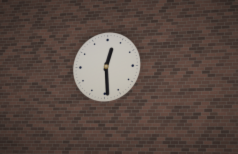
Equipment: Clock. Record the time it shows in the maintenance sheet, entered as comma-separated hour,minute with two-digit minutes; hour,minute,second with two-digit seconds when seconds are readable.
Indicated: 12,29
